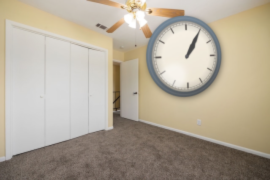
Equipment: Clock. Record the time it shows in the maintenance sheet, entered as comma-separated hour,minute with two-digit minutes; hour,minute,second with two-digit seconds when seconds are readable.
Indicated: 1,05
